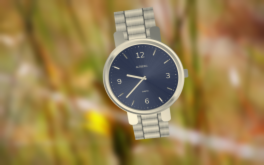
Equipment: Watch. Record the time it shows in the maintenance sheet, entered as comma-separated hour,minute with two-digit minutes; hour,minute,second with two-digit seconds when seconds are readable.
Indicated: 9,38
